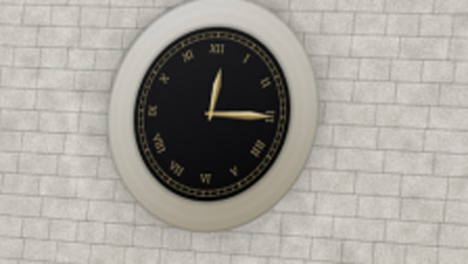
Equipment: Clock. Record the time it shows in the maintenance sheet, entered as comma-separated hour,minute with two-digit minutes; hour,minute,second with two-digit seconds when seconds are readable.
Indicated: 12,15
